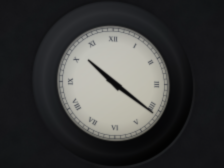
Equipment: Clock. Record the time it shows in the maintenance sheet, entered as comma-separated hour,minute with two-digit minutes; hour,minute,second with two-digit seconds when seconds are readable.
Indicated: 10,21
